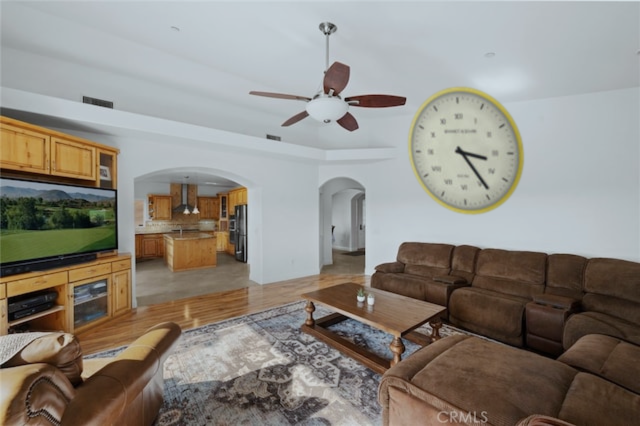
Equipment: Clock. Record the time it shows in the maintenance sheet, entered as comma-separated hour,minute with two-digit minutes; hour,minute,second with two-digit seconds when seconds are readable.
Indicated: 3,24
